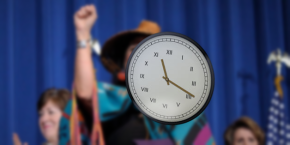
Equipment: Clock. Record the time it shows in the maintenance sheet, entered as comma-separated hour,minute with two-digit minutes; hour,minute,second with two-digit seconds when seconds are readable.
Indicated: 11,19
